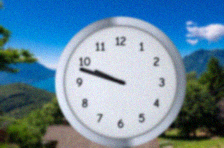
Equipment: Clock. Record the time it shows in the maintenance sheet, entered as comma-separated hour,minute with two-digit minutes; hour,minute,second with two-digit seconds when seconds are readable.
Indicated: 9,48
